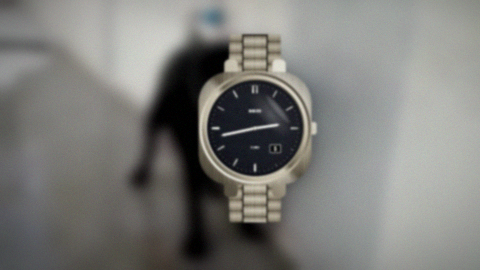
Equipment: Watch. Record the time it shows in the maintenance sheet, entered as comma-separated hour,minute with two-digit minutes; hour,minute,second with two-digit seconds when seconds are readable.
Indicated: 2,43
